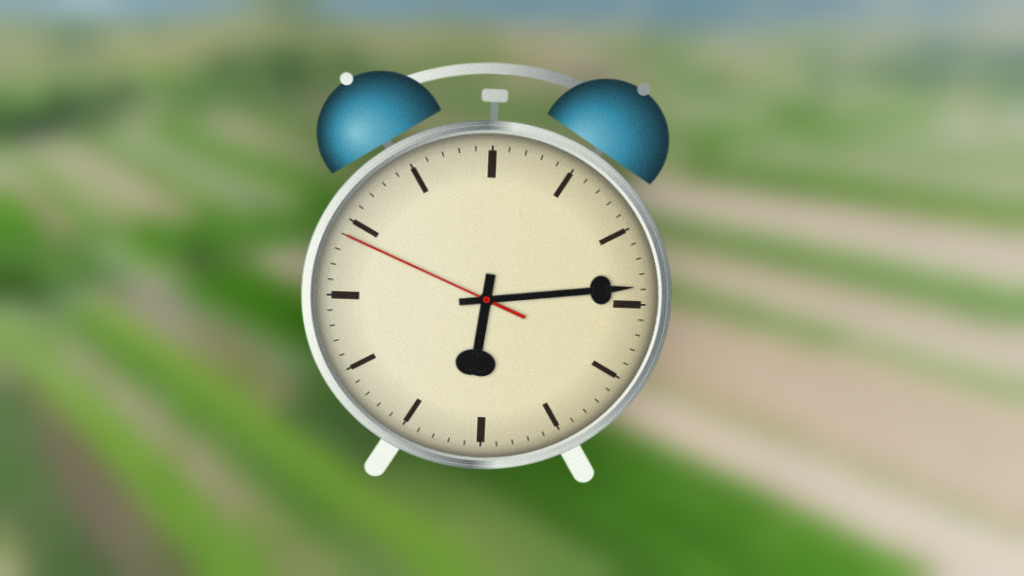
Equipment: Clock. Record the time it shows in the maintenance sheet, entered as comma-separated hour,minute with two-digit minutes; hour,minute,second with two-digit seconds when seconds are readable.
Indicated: 6,13,49
